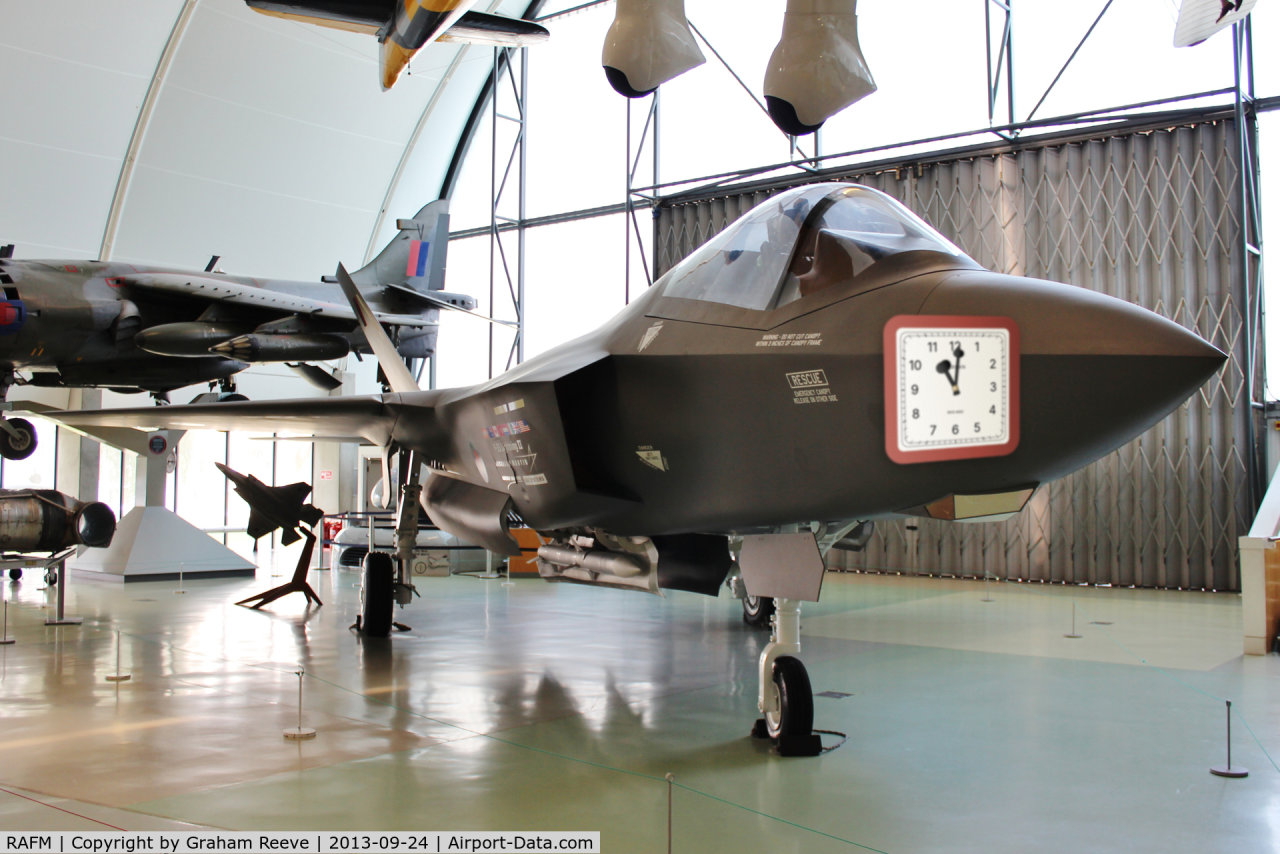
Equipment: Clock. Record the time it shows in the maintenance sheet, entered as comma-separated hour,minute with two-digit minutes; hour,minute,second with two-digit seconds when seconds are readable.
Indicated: 11,01
